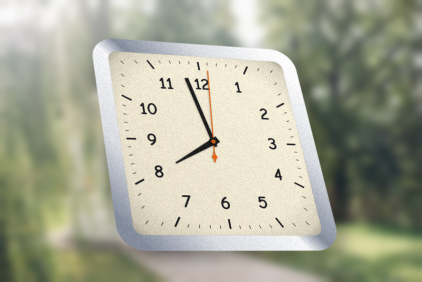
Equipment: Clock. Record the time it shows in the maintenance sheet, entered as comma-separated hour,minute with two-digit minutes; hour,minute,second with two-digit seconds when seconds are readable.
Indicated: 7,58,01
